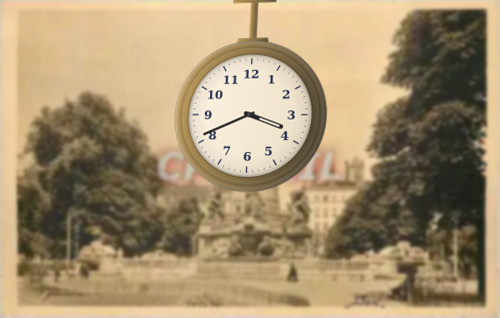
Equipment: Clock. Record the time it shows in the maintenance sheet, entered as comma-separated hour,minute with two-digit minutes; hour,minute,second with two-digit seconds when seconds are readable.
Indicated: 3,41
